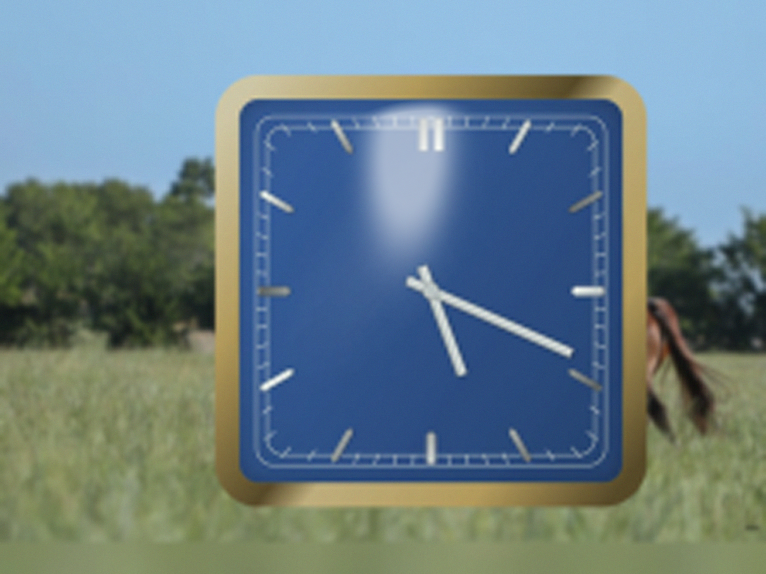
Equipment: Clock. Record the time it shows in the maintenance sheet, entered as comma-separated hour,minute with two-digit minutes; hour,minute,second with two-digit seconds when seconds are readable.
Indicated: 5,19
